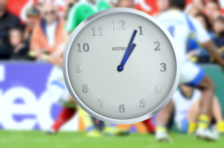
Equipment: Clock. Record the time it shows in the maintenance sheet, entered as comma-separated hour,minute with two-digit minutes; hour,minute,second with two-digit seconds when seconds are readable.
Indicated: 1,04
